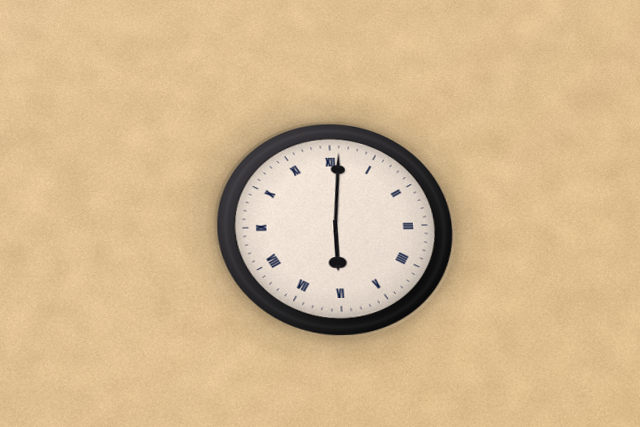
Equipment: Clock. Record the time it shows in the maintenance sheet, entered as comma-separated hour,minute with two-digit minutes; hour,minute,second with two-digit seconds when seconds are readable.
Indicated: 6,01
